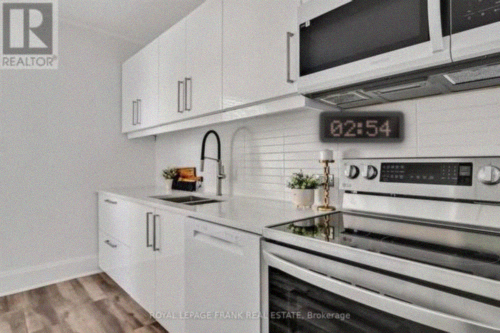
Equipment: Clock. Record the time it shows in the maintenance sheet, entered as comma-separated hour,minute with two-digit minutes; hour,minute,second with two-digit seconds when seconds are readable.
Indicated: 2,54
